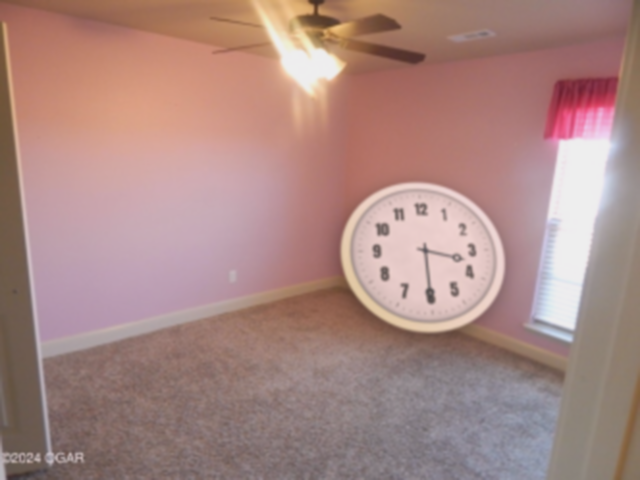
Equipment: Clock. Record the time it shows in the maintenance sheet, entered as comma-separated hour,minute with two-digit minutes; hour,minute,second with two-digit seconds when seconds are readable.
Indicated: 3,30
